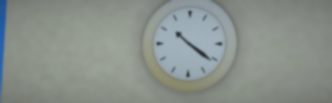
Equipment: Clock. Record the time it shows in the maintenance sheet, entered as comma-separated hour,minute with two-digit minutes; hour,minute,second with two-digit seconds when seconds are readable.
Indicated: 10,21
